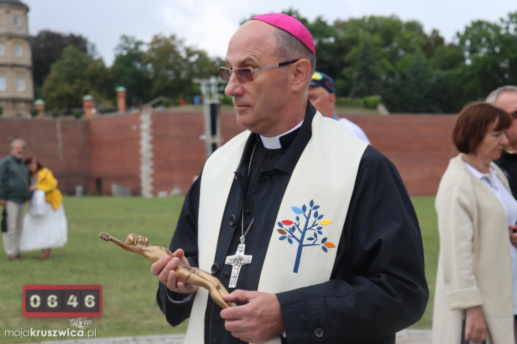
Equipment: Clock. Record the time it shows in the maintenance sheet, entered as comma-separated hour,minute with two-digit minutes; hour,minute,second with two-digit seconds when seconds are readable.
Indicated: 6,46
